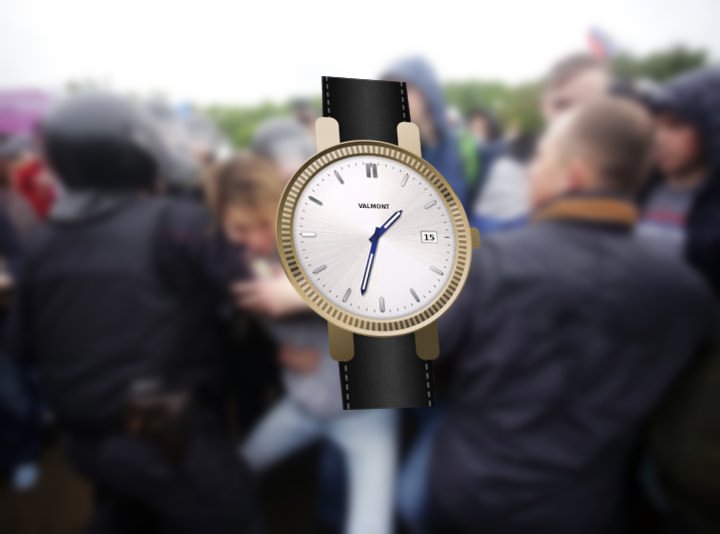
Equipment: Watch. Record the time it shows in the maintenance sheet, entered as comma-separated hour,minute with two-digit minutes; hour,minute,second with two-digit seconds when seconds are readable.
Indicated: 1,33
